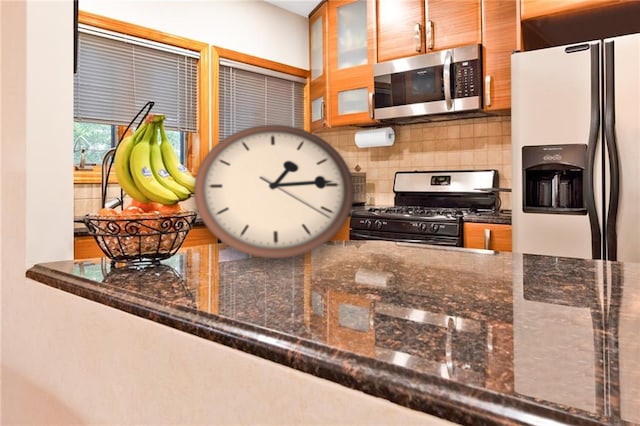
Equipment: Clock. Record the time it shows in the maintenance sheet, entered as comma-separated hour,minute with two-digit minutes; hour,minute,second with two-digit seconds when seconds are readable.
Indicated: 1,14,21
